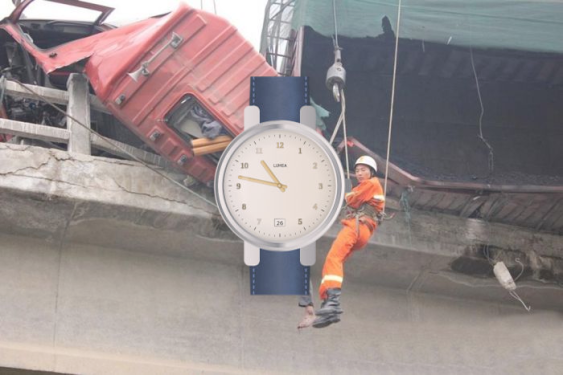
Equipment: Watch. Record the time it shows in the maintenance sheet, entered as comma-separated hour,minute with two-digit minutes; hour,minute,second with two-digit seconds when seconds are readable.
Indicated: 10,47
